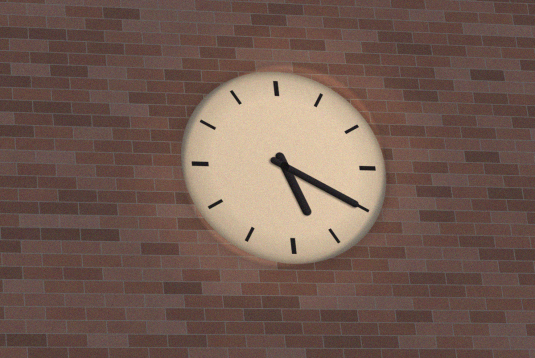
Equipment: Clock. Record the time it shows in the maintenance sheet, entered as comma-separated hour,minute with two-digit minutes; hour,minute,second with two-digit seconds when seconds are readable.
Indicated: 5,20
